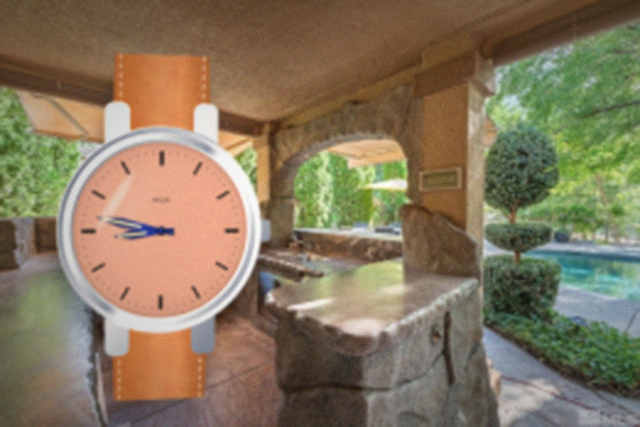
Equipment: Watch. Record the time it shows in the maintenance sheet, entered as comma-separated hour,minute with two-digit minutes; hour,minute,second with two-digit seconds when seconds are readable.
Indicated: 8,47
